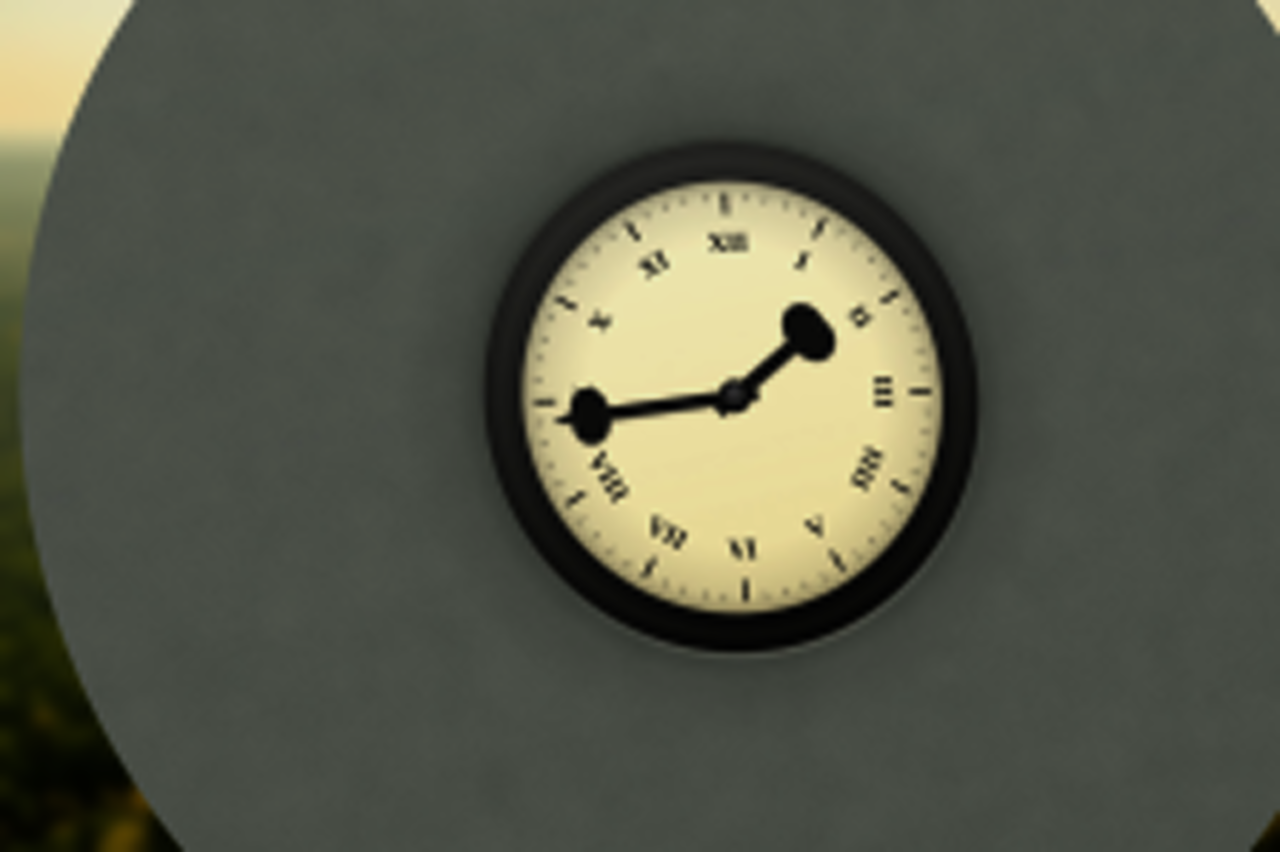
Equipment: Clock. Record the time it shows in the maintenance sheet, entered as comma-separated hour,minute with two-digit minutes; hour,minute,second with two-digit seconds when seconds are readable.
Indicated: 1,44
